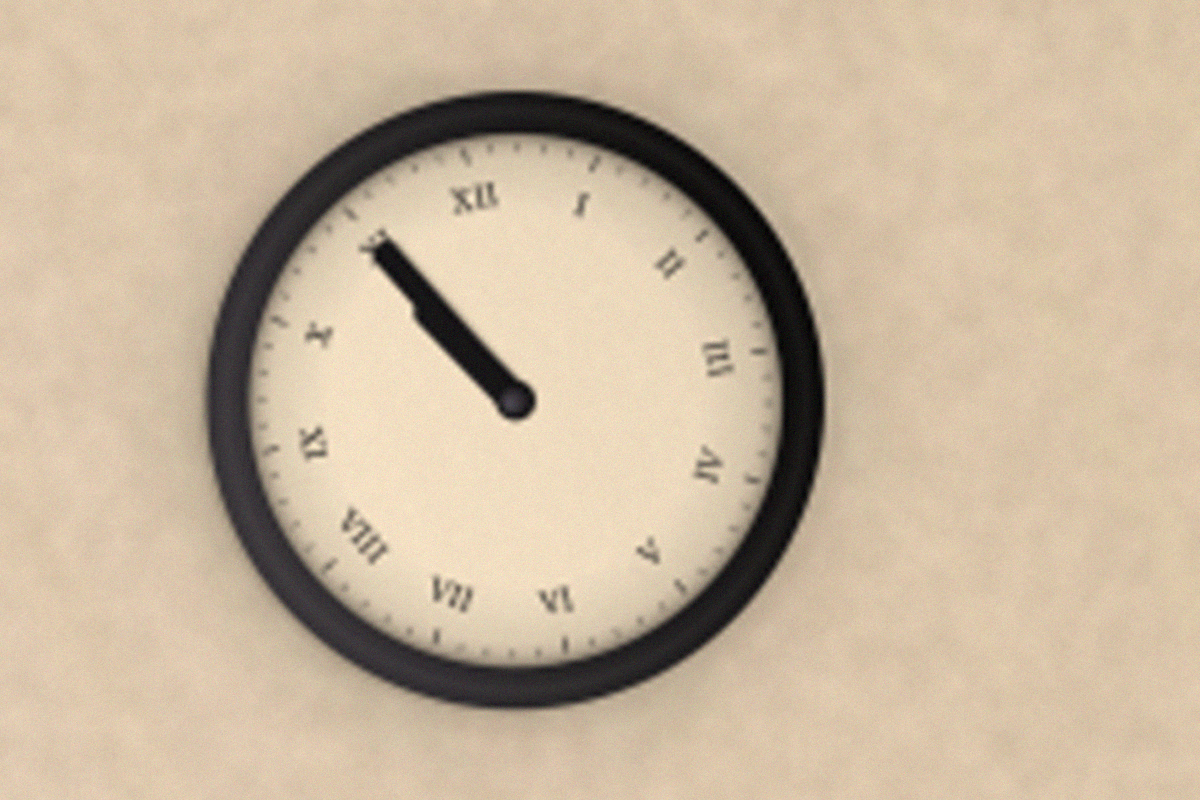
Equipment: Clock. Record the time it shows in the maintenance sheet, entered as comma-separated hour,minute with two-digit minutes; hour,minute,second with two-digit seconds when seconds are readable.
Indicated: 10,55
